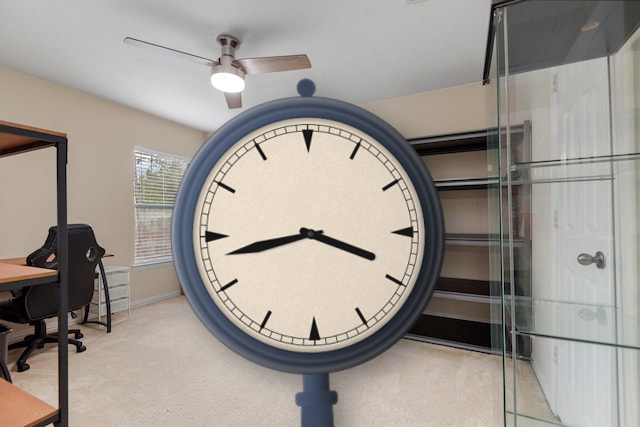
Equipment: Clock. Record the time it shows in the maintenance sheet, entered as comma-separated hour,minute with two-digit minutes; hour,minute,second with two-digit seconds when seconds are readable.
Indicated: 3,43
